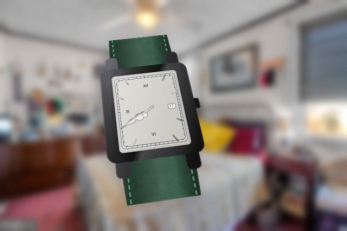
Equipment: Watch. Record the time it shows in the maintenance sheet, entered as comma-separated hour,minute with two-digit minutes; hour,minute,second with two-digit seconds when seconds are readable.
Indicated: 7,40
